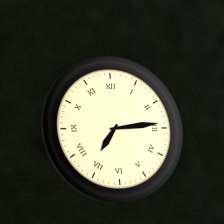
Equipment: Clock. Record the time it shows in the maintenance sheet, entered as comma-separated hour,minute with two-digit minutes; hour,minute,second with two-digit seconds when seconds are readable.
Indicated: 7,14
